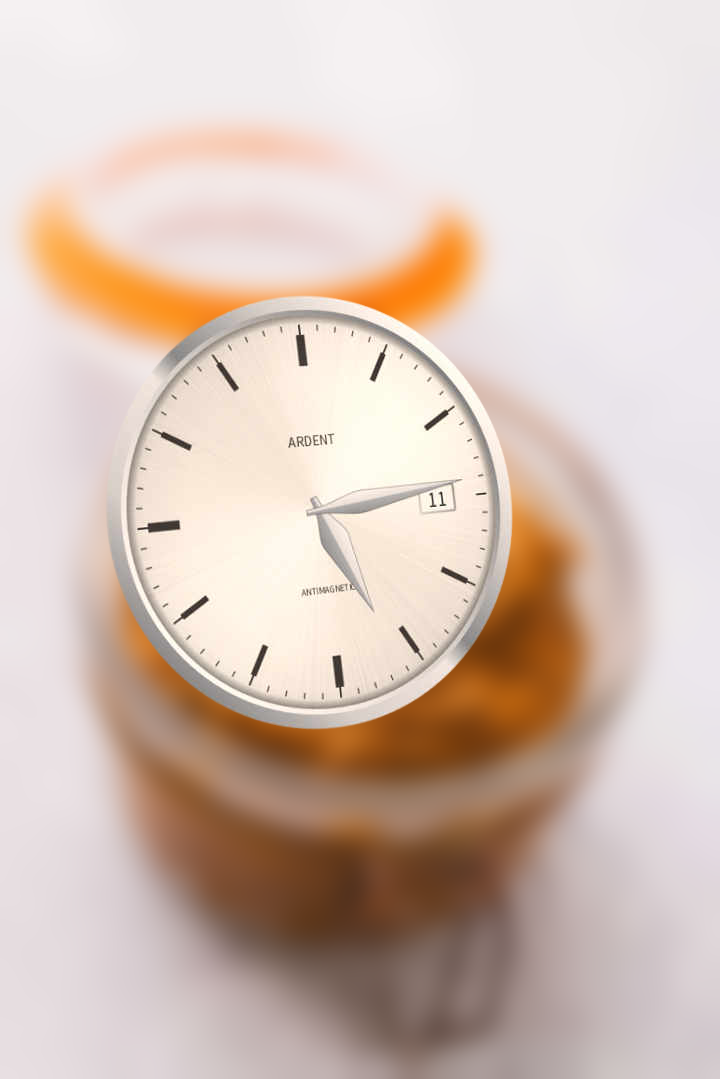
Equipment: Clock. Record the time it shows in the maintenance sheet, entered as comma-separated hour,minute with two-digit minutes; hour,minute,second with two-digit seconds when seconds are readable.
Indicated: 5,14
